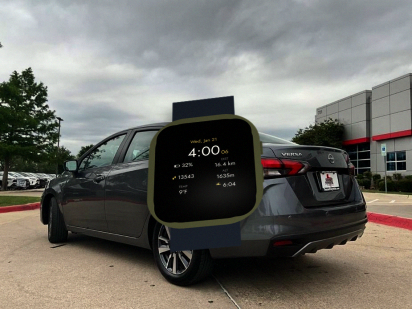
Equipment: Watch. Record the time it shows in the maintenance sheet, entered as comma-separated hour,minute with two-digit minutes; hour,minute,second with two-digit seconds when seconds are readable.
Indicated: 4,00
